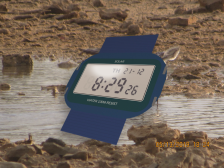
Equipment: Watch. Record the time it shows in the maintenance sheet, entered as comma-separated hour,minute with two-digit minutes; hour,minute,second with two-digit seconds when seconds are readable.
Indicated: 8,29,26
